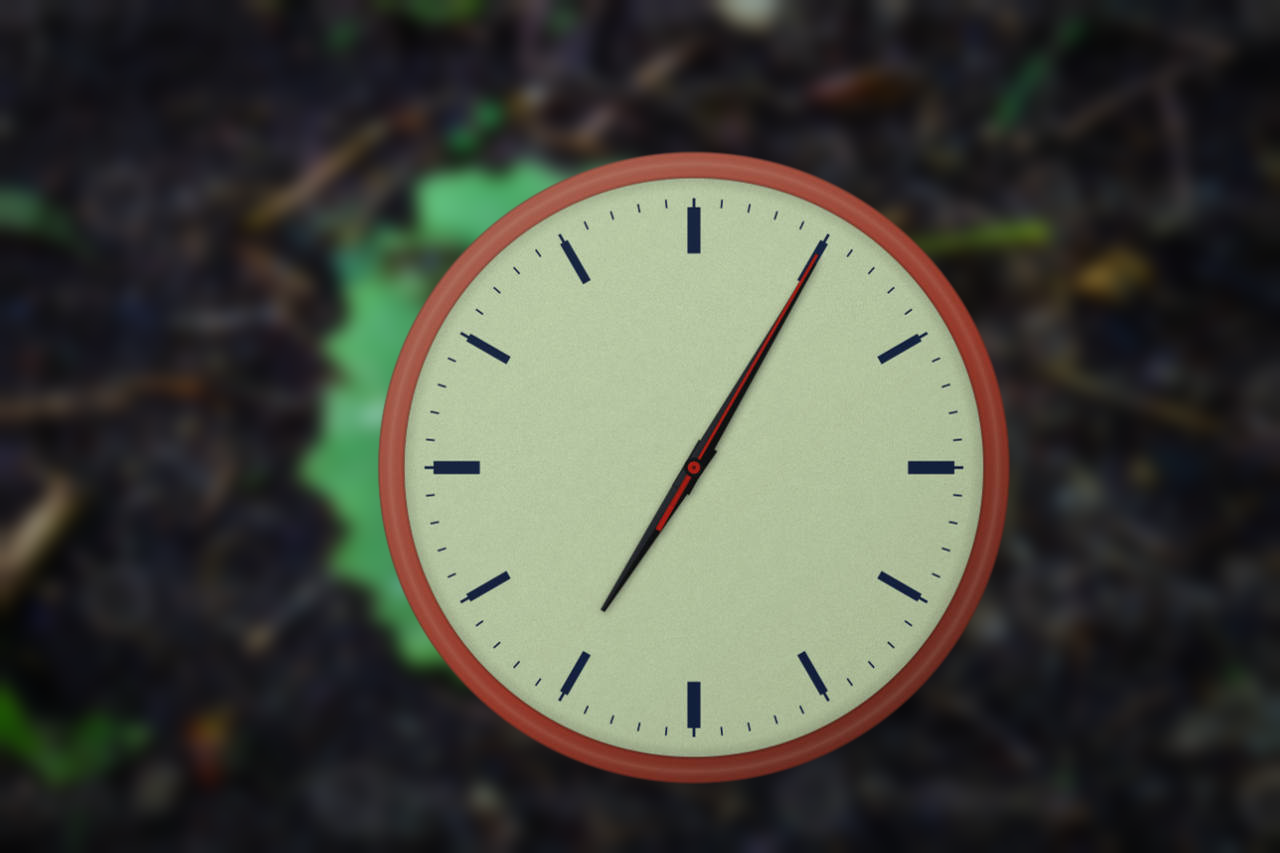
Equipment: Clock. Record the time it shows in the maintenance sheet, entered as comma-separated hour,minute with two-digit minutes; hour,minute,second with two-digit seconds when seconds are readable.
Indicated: 7,05,05
